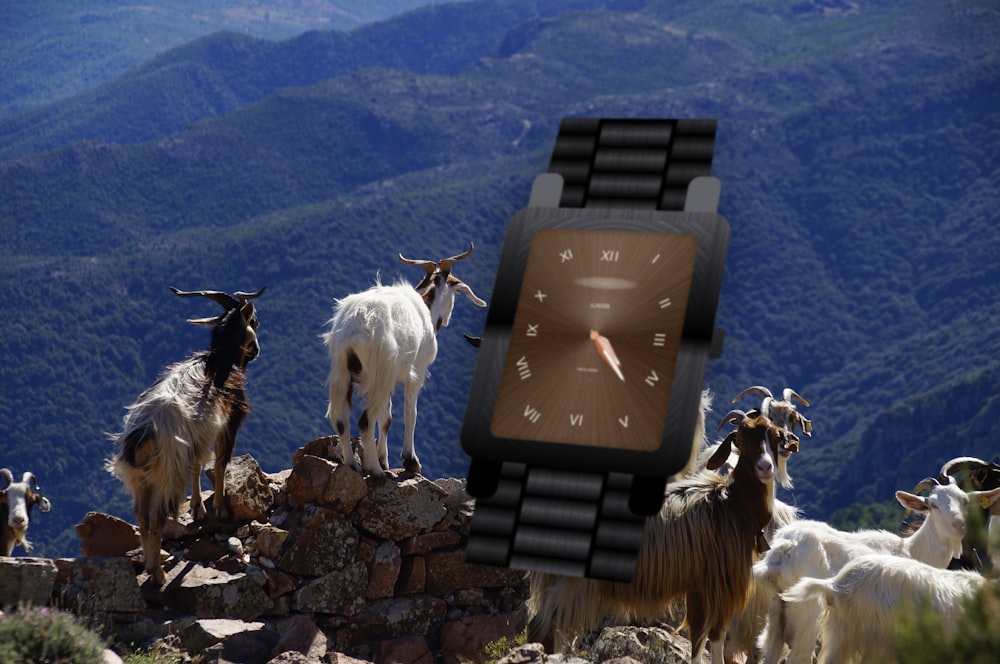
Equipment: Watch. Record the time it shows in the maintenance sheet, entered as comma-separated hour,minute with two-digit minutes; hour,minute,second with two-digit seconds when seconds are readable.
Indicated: 4,23
